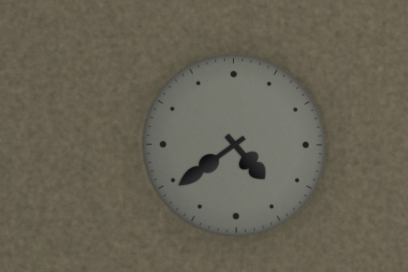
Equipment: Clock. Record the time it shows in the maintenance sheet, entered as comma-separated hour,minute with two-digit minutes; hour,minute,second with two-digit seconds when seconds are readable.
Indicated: 4,39
